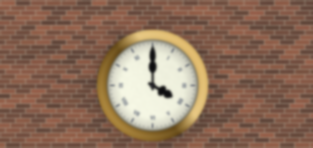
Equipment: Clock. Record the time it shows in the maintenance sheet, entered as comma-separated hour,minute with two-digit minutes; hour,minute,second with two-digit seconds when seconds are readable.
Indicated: 4,00
